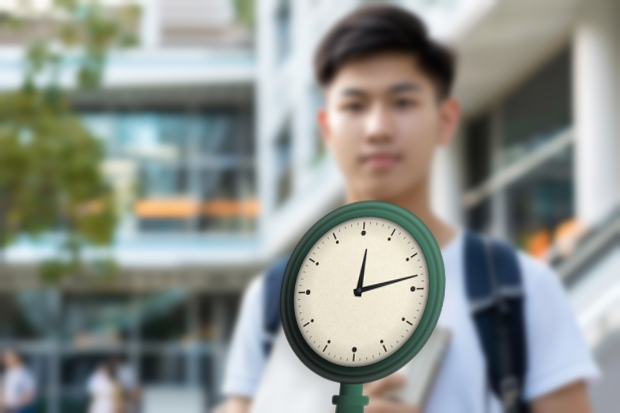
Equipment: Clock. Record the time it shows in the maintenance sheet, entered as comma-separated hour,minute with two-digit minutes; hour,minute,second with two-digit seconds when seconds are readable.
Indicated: 12,13
